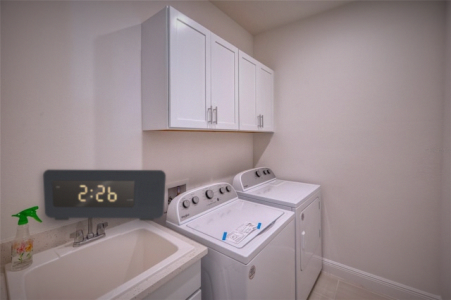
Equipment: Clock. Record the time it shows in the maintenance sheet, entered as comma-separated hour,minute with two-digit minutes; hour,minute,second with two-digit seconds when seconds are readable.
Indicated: 2,26
